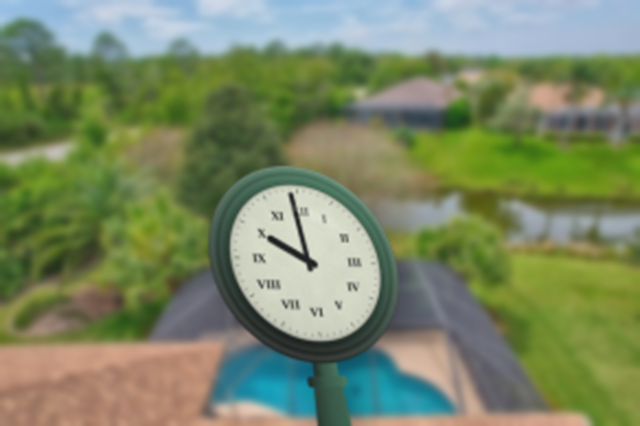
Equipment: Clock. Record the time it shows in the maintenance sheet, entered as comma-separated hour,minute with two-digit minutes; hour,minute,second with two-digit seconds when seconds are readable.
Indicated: 9,59
